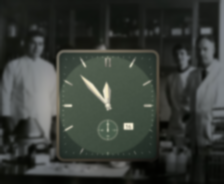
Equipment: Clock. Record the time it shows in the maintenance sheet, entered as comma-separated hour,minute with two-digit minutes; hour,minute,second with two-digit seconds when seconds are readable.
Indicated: 11,53
